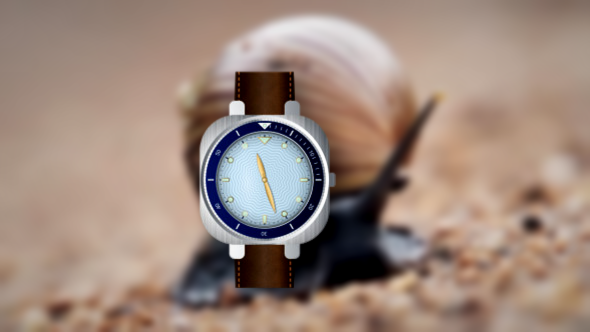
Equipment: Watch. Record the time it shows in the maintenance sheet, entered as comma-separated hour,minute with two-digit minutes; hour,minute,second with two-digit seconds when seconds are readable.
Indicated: 11,27
